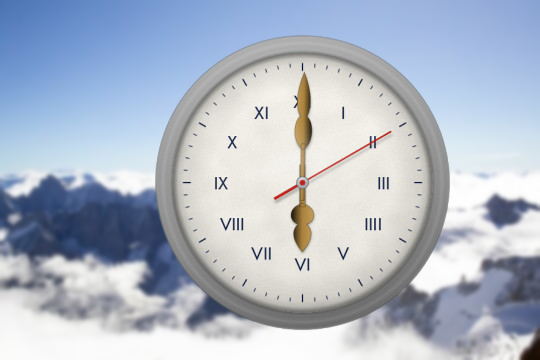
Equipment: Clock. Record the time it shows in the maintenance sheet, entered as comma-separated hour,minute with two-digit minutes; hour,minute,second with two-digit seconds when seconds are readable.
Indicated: 6,00,10
